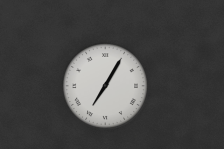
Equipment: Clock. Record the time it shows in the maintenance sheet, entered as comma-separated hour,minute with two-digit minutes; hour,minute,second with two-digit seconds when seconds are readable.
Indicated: 7,05
